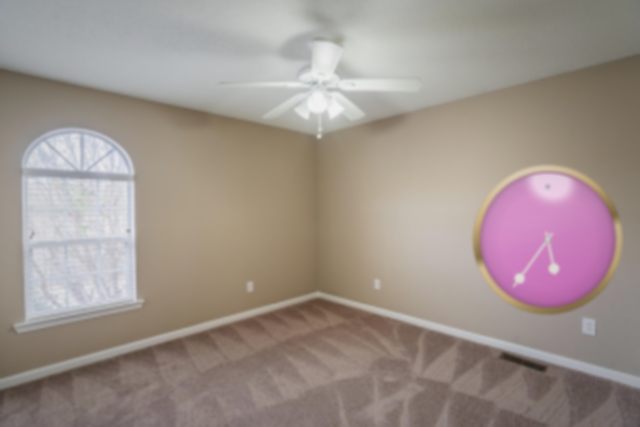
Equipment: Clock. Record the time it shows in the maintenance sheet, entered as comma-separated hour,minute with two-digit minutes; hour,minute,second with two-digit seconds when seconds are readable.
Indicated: 5,36
